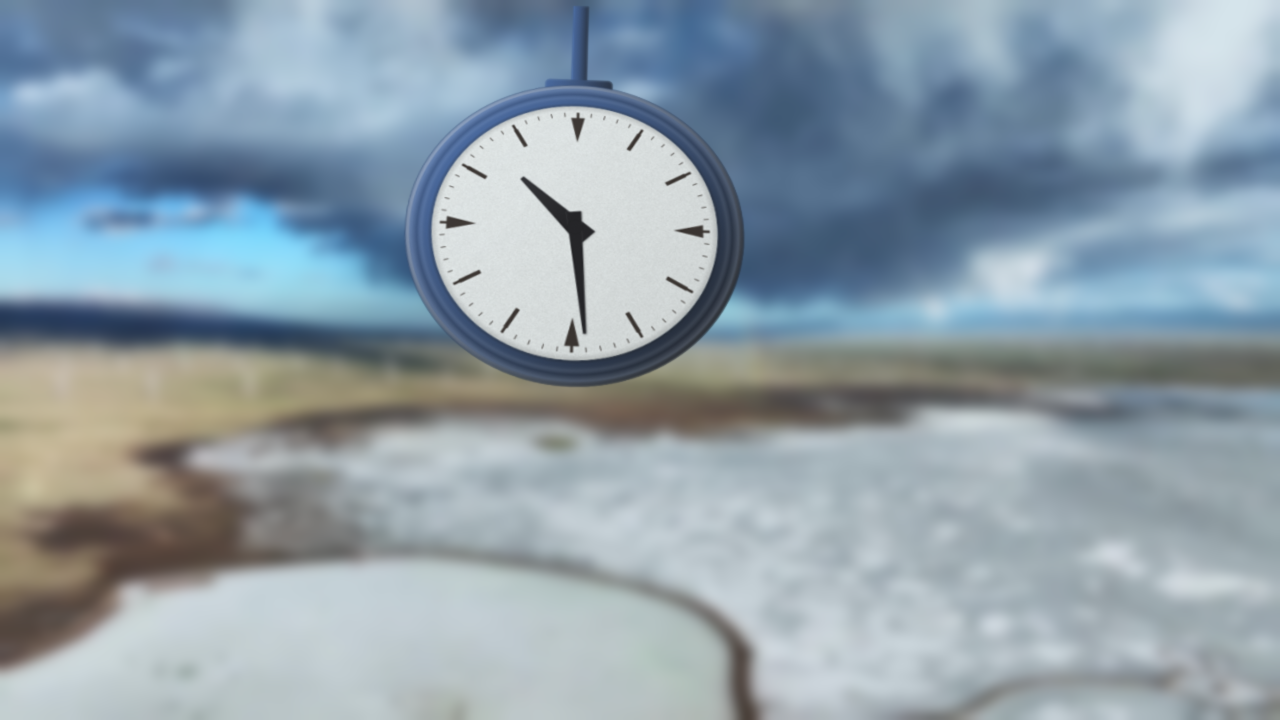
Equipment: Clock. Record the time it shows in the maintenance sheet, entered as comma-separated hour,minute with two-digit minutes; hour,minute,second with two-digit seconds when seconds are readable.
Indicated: 10,29
